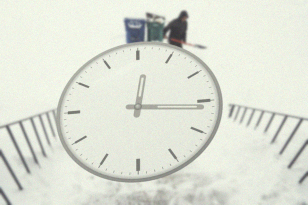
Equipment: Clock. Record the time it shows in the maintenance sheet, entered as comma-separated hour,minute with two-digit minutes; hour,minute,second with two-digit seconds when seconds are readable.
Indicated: 12,16
